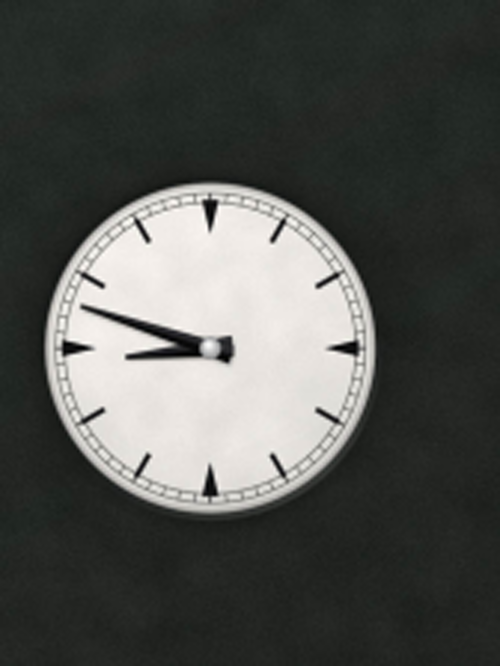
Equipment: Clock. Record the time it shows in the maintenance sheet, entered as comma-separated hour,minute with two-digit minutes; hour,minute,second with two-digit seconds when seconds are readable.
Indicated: 8,48
